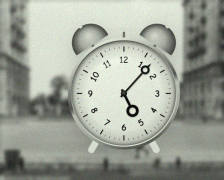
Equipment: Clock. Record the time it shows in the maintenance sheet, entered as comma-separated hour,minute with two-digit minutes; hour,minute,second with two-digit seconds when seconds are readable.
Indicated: 5,07
